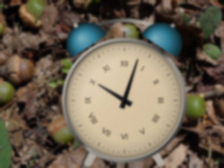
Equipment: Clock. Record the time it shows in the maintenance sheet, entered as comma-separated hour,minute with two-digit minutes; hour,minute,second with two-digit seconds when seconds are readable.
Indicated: 10,03
